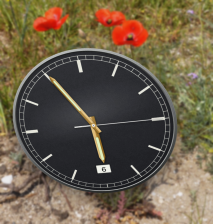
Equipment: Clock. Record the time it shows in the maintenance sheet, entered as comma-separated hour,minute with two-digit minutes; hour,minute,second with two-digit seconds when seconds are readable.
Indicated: 5,55,15
